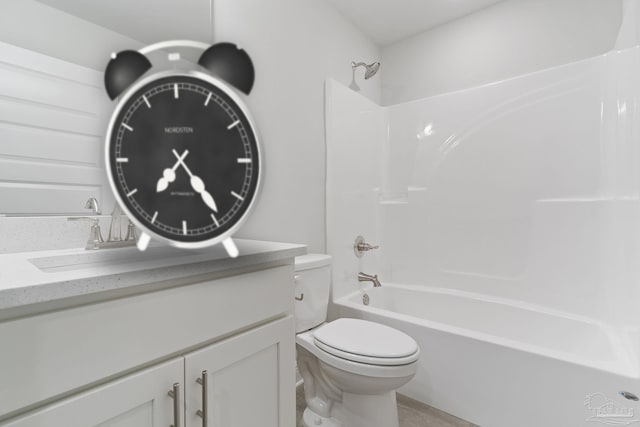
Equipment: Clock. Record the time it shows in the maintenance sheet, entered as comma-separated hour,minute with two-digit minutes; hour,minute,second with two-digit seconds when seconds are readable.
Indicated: 7,24
